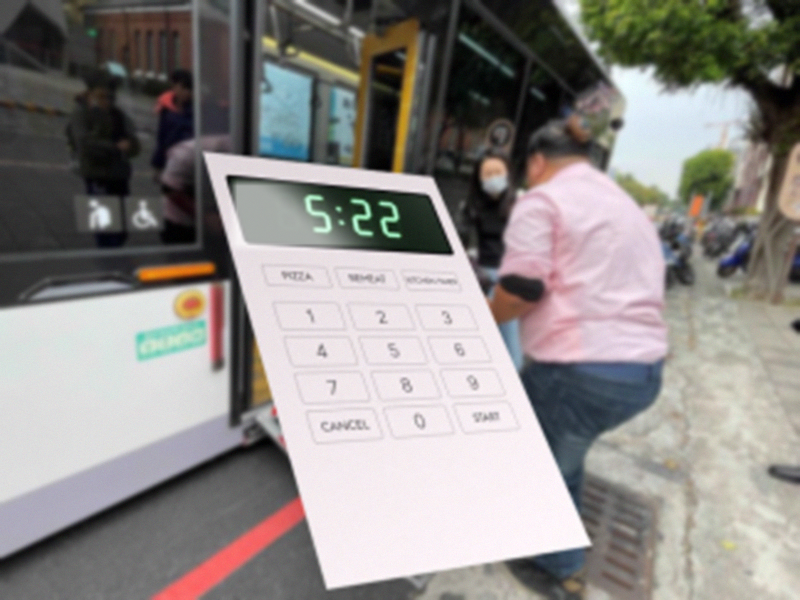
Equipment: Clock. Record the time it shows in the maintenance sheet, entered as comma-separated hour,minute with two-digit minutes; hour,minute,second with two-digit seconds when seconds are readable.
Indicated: 5,22
